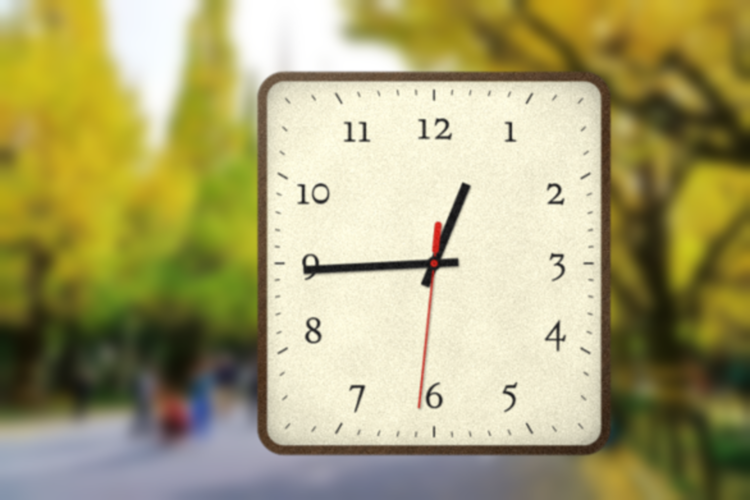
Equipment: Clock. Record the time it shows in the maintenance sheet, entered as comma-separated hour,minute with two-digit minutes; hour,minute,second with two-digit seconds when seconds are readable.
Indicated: 12,44,31
